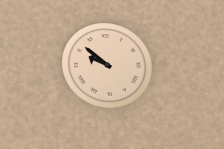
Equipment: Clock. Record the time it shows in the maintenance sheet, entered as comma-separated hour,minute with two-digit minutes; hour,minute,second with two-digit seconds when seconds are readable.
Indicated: 9,52
